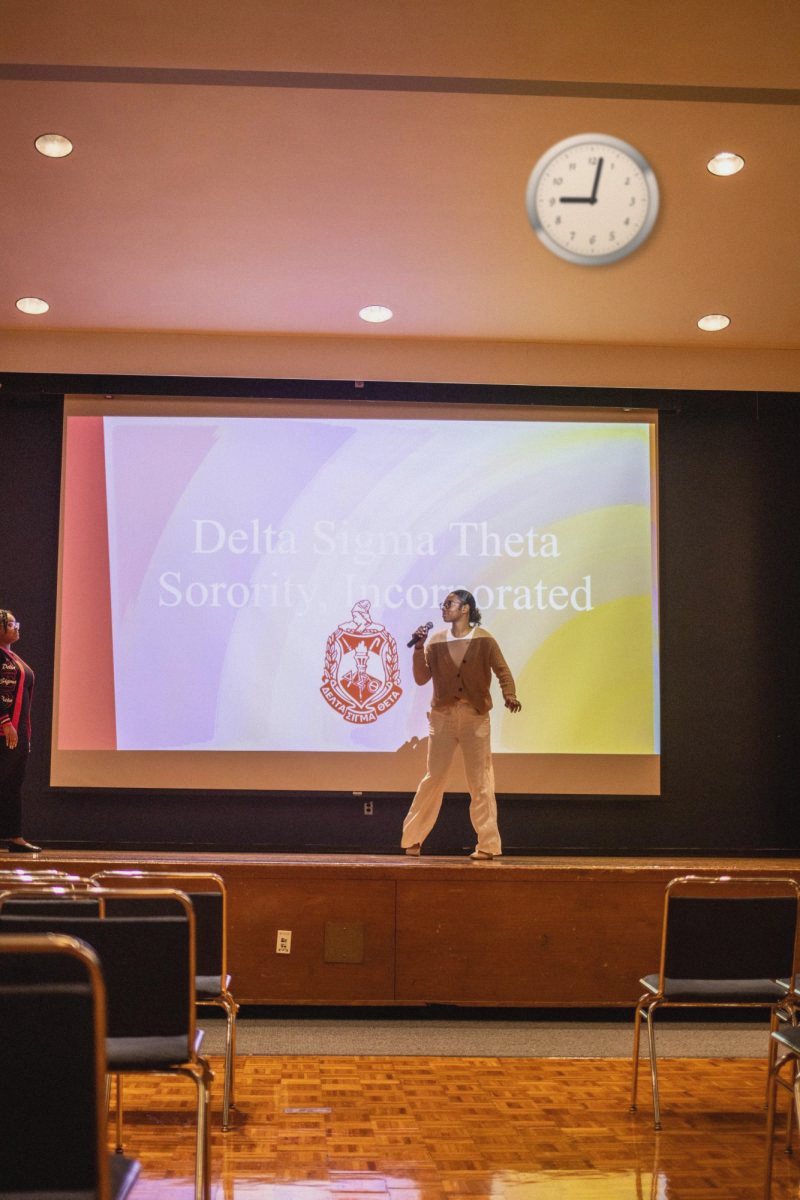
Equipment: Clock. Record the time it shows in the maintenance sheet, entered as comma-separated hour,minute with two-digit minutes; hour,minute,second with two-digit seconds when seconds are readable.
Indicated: 9,02
